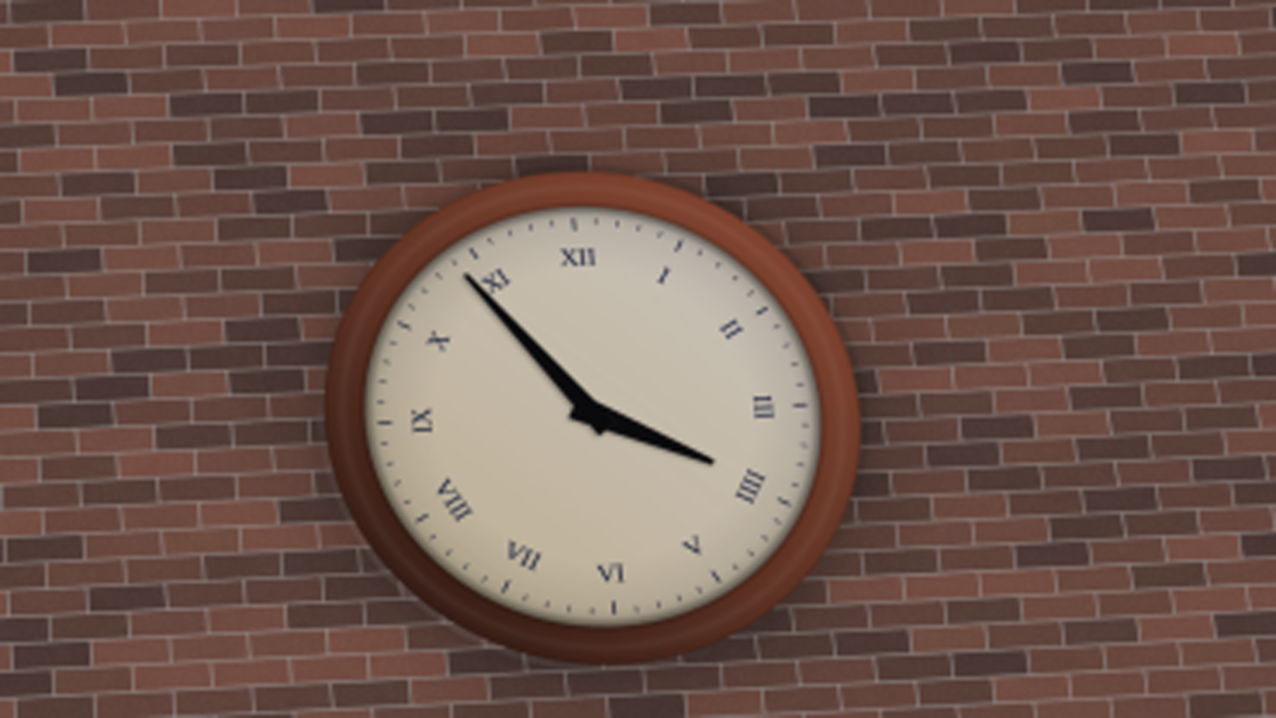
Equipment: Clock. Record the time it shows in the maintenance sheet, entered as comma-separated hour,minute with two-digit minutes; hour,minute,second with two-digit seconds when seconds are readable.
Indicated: 3,54
